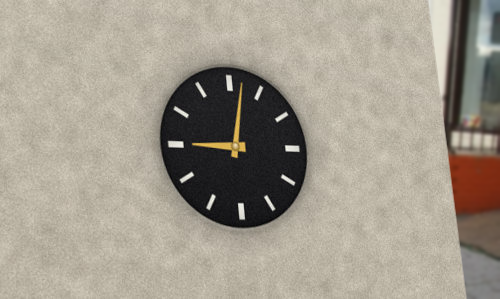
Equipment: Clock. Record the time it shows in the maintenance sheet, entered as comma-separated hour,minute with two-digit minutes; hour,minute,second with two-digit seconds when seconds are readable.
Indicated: 9,02
